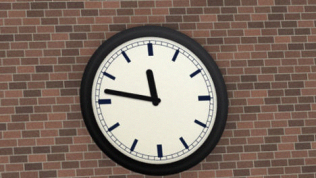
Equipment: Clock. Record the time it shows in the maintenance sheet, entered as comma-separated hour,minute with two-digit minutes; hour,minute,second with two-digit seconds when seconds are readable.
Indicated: 11,47
